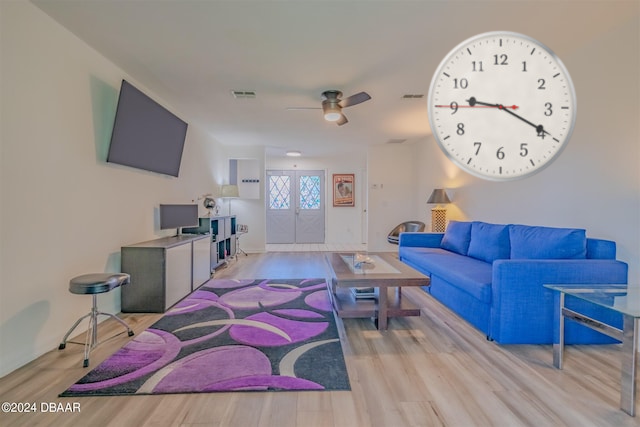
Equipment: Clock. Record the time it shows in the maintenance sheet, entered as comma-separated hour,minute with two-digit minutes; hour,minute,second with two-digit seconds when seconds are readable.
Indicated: 9,19,45
